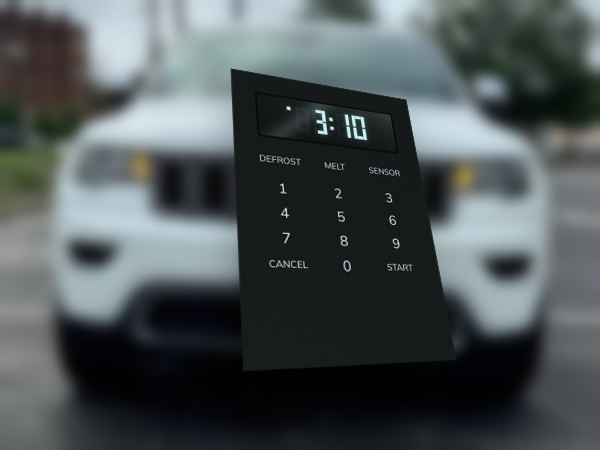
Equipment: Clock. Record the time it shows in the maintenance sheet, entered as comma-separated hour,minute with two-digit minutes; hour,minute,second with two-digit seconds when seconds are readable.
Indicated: 3,10
